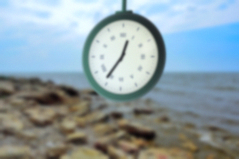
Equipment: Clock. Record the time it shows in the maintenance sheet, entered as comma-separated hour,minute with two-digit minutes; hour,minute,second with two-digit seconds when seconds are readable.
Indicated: 12,36
